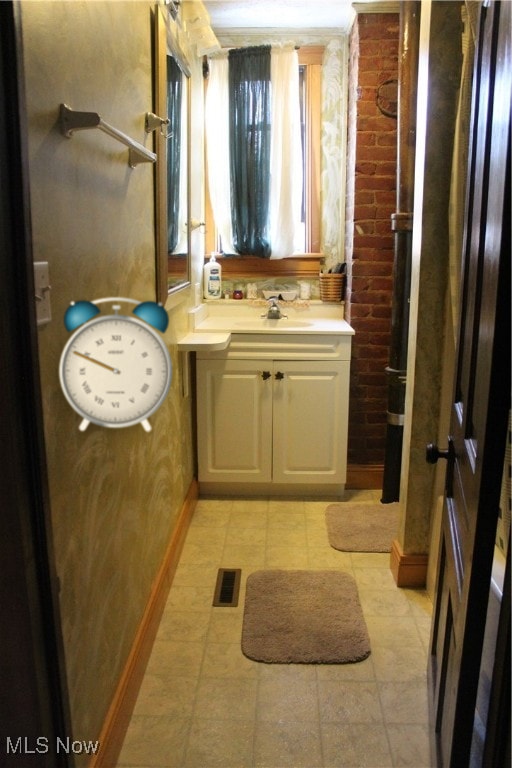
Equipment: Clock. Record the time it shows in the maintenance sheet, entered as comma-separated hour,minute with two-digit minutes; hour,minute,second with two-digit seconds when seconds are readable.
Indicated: 9,49
